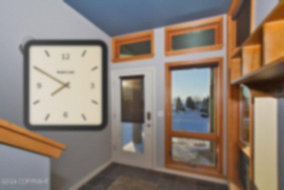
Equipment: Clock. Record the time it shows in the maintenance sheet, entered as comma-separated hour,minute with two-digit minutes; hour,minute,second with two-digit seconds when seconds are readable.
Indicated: 7,50
